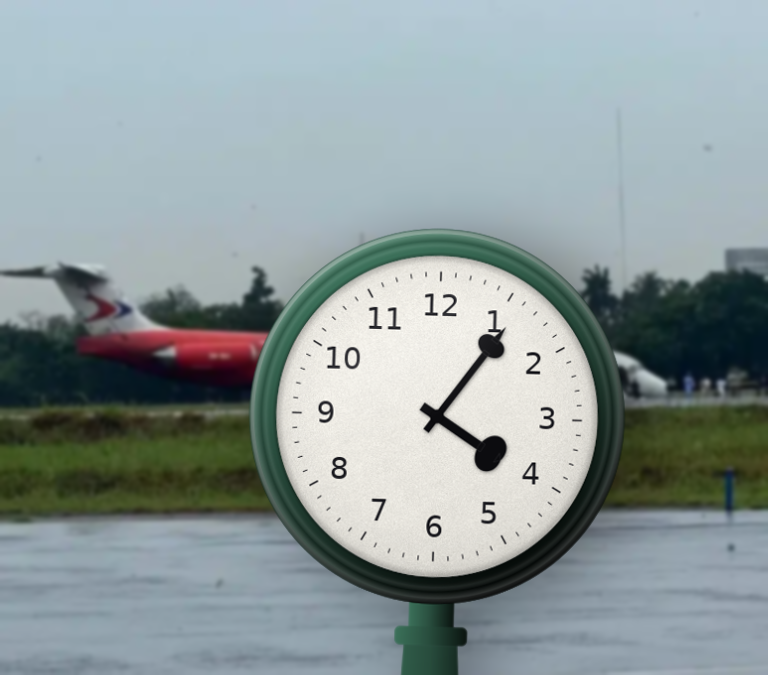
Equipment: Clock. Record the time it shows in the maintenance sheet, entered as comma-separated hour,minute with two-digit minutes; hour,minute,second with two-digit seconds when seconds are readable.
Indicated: 4,06
